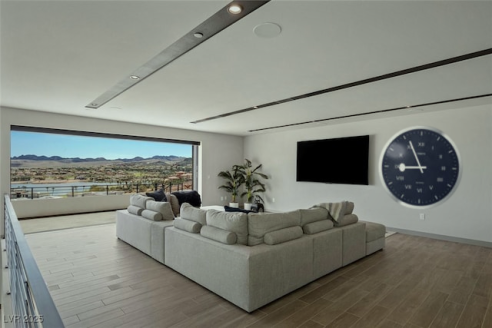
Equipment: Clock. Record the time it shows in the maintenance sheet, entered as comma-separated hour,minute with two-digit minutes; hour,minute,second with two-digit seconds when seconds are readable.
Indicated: 8,56
